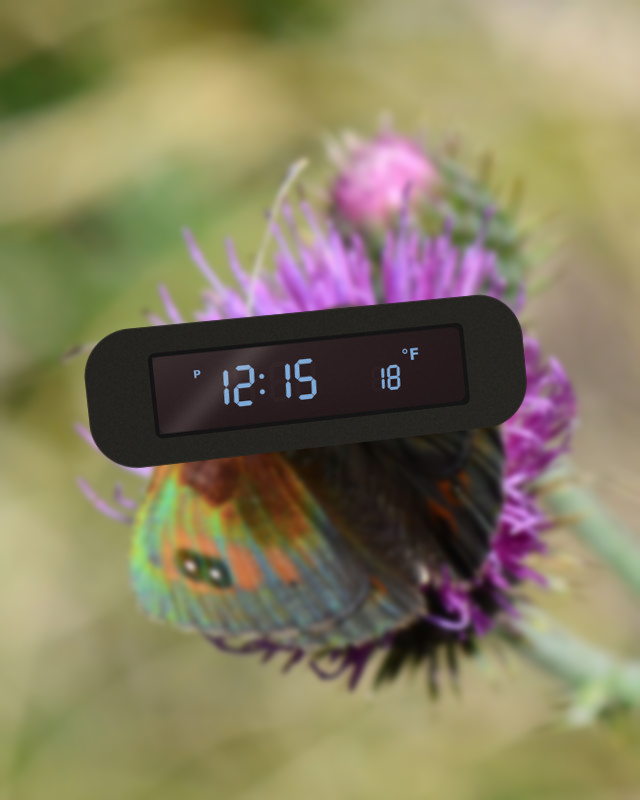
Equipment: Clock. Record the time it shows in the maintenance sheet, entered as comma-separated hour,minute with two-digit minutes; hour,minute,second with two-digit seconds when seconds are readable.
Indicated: 12,15
